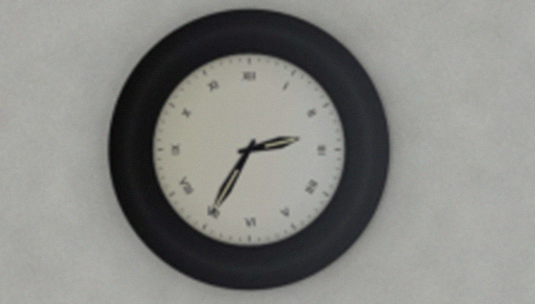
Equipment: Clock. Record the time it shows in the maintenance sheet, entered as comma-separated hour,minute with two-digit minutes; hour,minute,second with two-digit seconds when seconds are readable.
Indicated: 2,35
